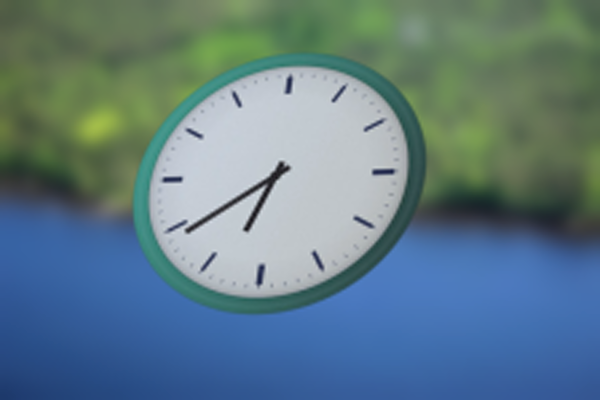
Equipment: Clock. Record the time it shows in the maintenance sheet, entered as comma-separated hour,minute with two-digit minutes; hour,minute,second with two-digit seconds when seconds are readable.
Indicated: 6,39
